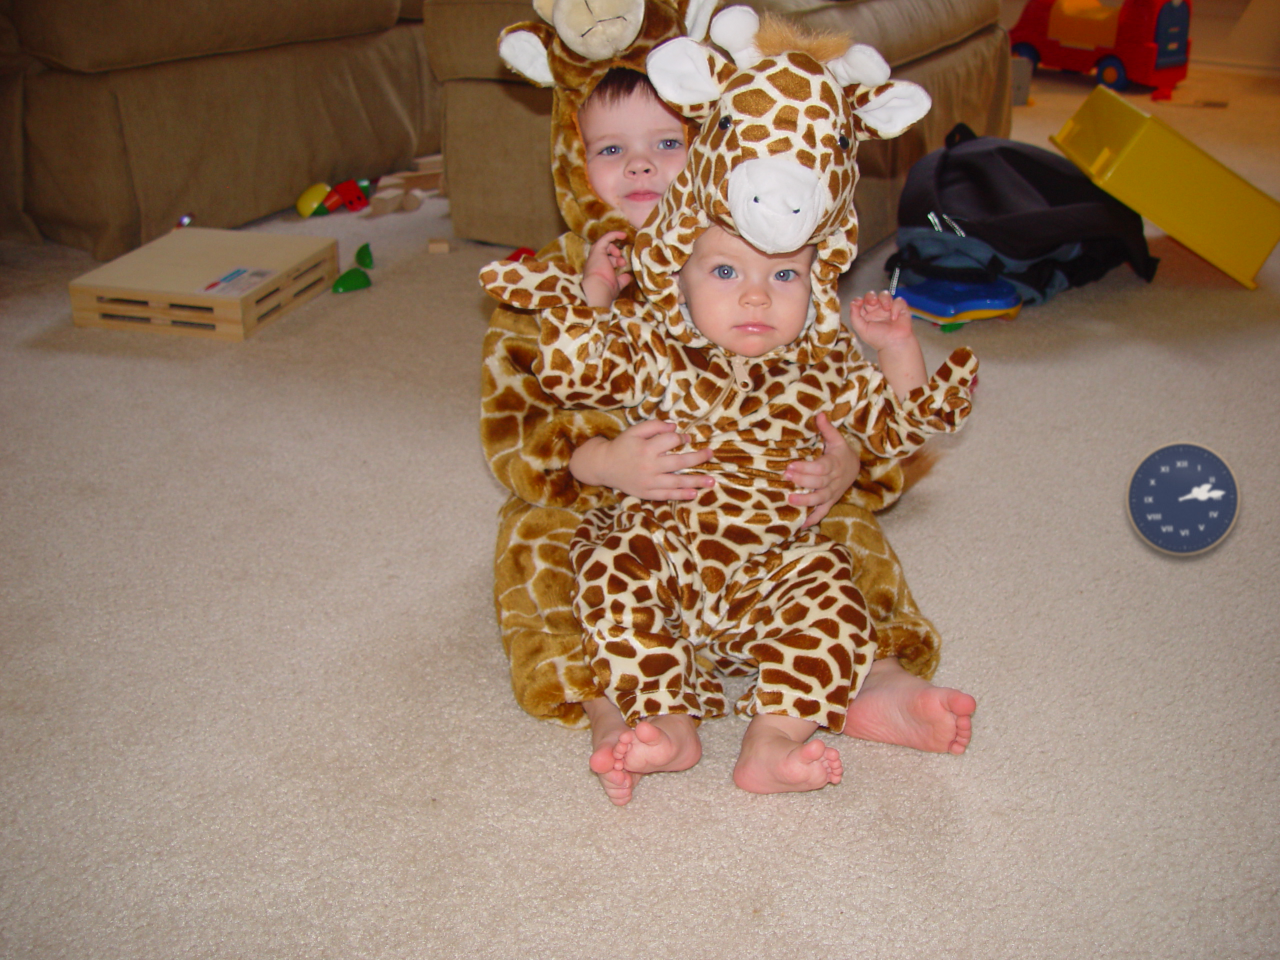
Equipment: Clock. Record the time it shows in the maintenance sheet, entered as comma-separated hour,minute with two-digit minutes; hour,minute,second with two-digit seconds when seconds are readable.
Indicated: 2,14
